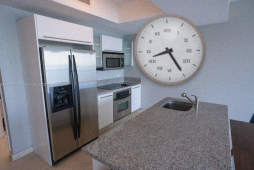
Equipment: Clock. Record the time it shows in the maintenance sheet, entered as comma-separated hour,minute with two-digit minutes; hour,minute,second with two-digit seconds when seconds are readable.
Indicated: 8,25
